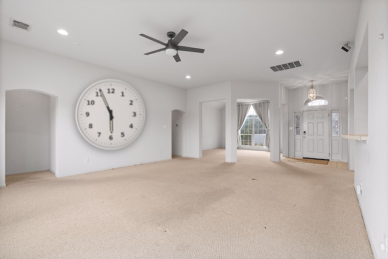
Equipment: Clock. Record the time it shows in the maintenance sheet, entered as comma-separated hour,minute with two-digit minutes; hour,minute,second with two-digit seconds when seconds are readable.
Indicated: 5,56
